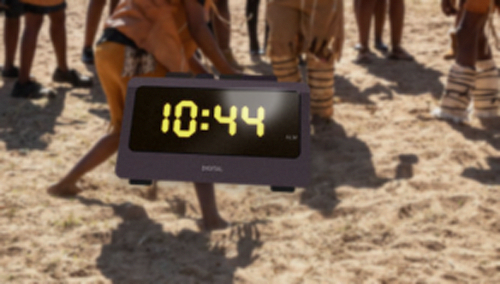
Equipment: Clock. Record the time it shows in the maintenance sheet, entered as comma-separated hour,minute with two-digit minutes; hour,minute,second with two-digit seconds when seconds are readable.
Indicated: 10,44
